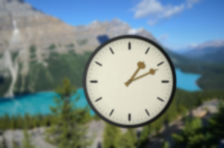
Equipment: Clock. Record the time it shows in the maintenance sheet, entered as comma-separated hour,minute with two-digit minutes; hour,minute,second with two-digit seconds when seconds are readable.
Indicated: 1,11
